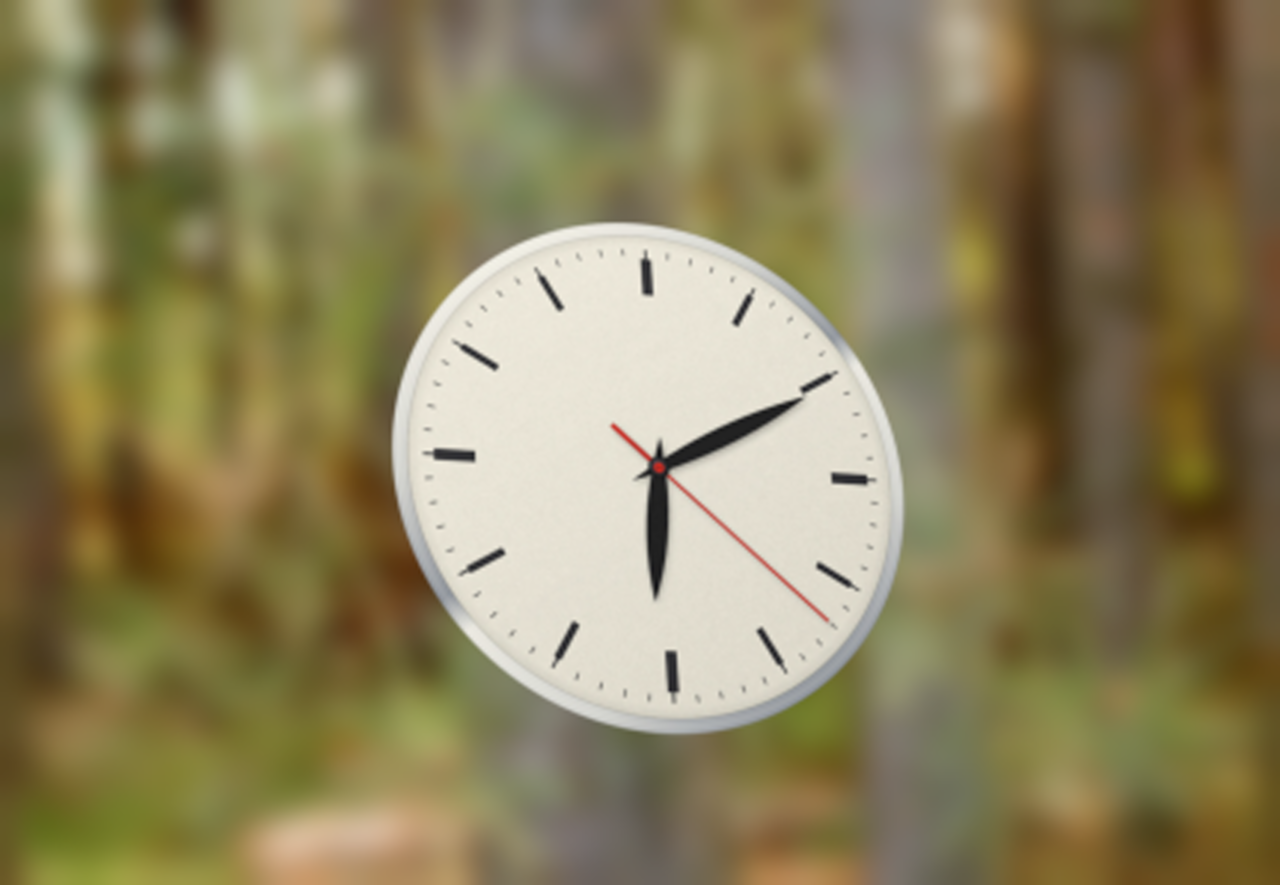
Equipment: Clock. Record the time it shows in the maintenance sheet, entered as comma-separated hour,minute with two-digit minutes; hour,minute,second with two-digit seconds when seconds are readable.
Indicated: 6,10,22
